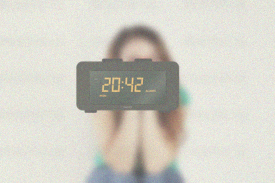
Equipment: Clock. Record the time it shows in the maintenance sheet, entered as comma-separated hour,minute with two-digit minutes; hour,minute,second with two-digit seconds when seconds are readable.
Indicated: 20,42
